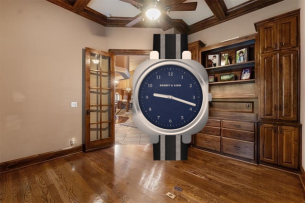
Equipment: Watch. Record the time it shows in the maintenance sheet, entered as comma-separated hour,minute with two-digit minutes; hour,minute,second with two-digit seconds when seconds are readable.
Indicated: 9,18
